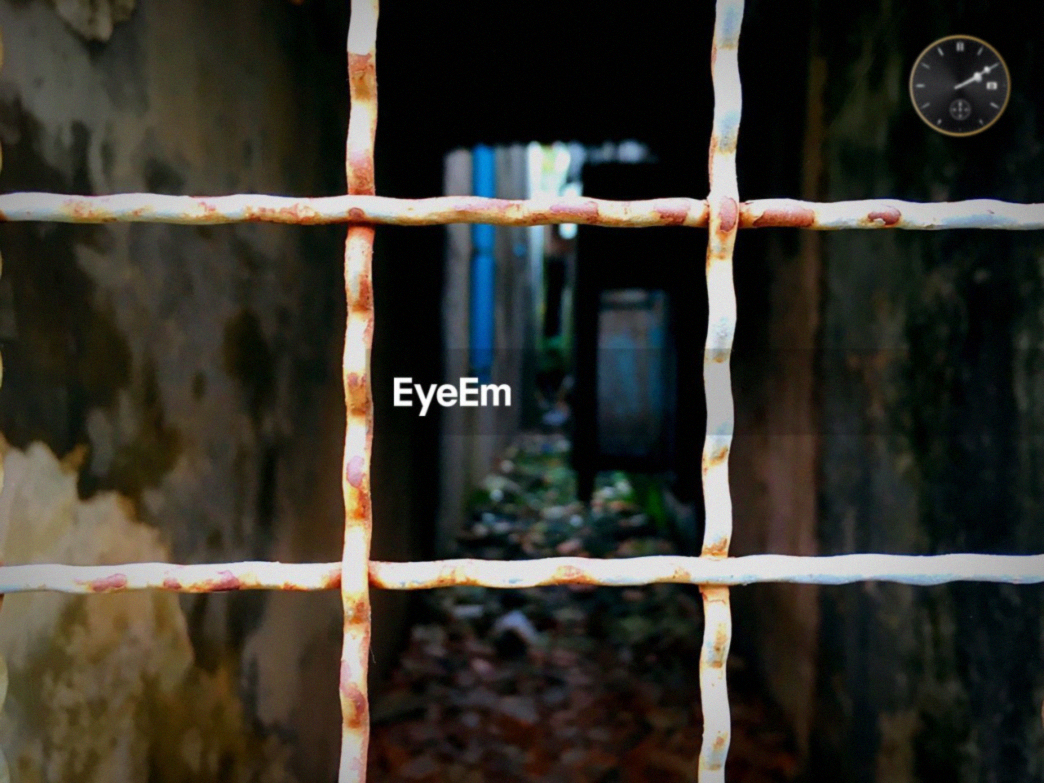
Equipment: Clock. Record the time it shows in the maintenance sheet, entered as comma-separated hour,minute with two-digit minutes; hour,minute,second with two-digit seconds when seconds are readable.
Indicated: 2,10
